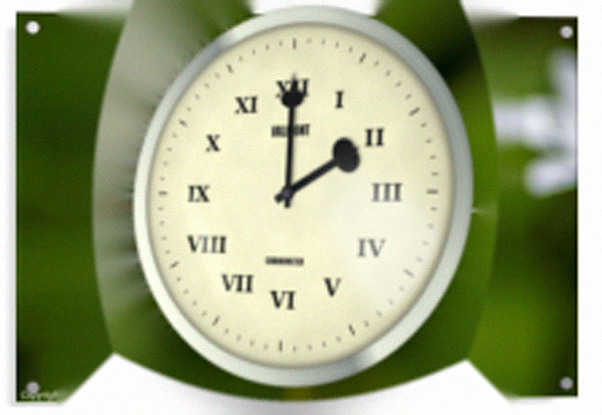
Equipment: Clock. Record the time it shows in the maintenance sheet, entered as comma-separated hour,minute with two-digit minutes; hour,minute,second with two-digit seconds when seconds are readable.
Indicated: 2,00
